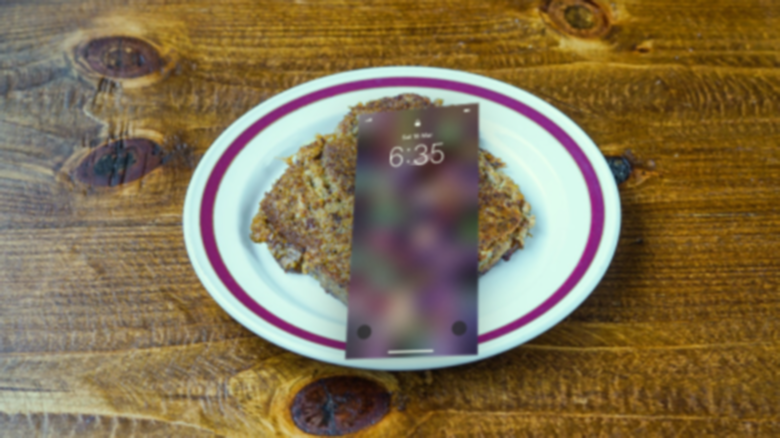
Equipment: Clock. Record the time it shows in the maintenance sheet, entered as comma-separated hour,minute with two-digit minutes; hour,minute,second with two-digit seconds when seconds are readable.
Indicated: 6,35
